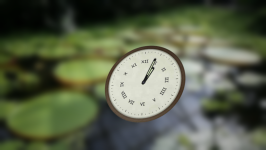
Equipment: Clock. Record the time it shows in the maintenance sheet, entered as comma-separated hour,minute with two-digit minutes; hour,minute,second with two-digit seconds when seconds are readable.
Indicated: 1,04
